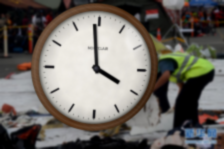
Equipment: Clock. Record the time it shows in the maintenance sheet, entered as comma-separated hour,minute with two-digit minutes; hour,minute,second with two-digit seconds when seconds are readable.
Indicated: 3,59
